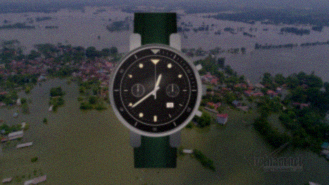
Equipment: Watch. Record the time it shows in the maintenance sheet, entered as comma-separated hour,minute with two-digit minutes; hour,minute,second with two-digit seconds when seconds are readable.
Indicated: 12,39
